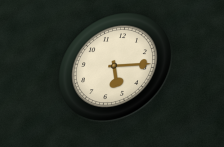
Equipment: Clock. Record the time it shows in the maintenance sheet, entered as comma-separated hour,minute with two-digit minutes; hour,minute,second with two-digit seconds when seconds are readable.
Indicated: 5,14
